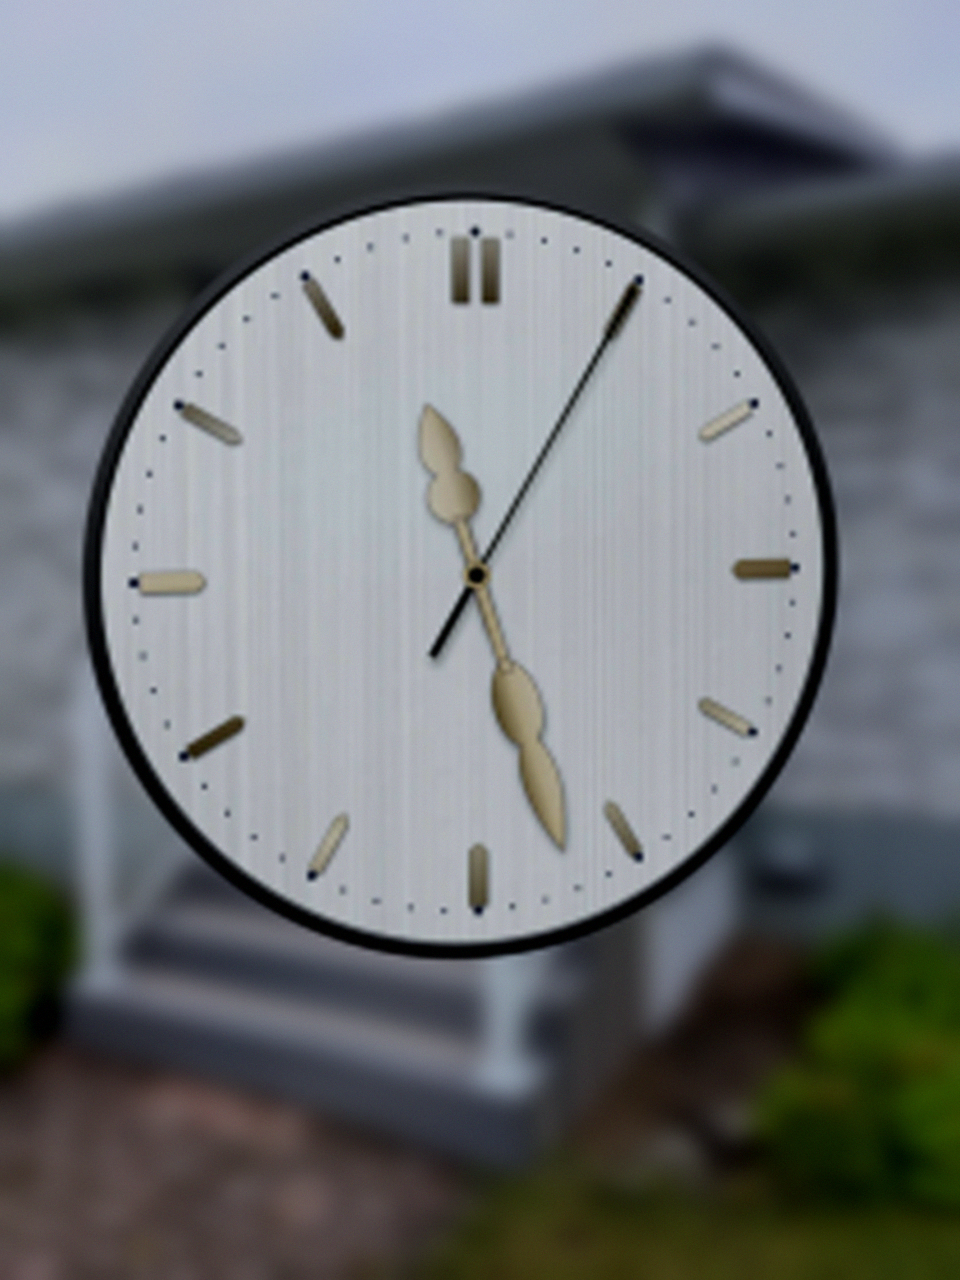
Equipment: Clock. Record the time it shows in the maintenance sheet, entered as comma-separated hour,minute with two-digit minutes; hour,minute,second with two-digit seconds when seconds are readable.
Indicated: 11,27,05
